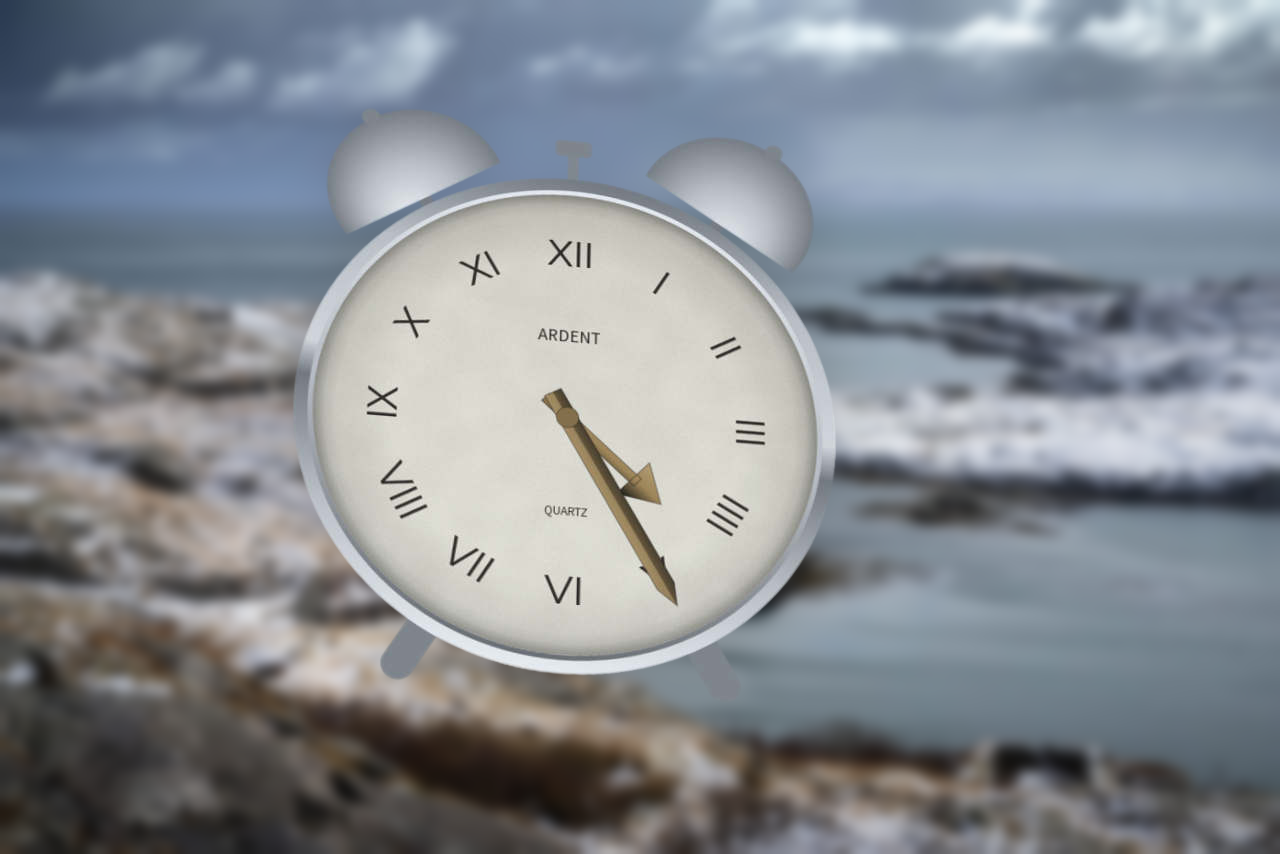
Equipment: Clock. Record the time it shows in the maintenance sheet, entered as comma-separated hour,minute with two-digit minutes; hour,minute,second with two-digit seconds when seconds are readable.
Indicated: 4,25
